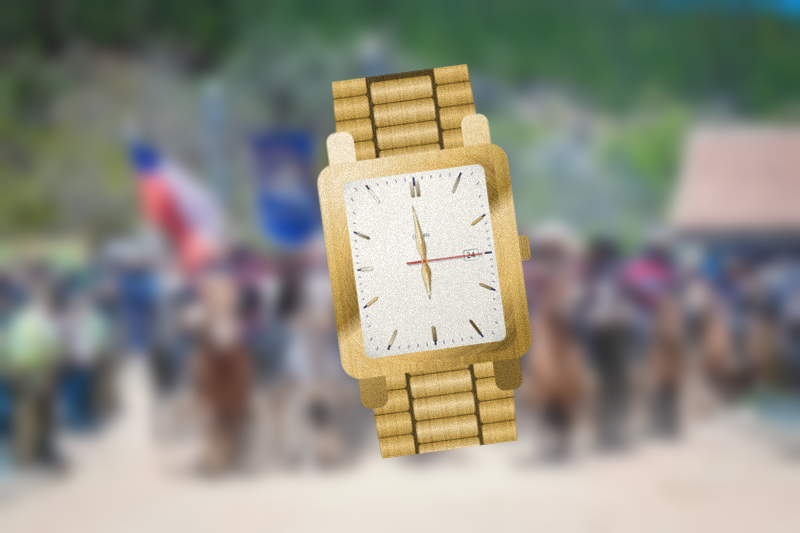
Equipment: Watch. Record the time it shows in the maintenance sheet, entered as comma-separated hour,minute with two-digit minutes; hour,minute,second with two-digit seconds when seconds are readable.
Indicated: 5,59,15
